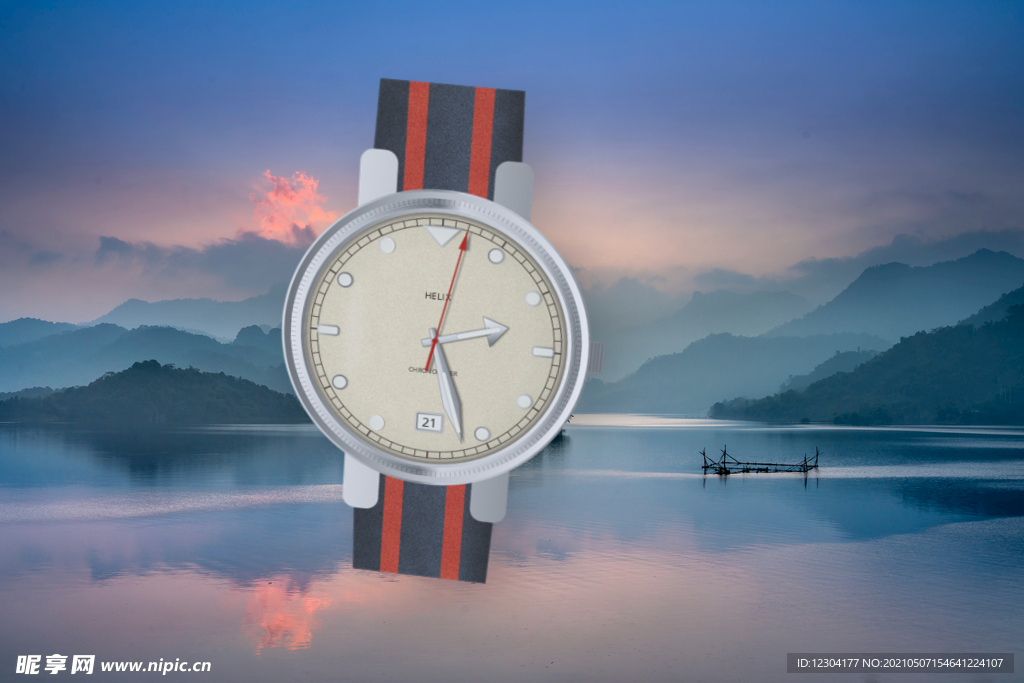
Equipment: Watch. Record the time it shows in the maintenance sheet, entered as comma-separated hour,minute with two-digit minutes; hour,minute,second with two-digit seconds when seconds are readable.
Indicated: 2,27,02
